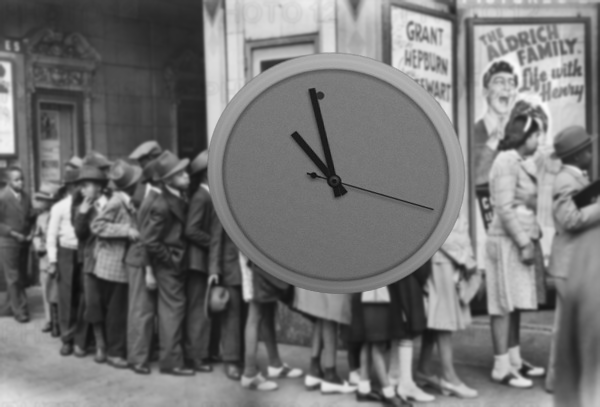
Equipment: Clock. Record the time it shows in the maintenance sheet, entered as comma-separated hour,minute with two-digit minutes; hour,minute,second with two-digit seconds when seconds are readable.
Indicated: 10,59,19
